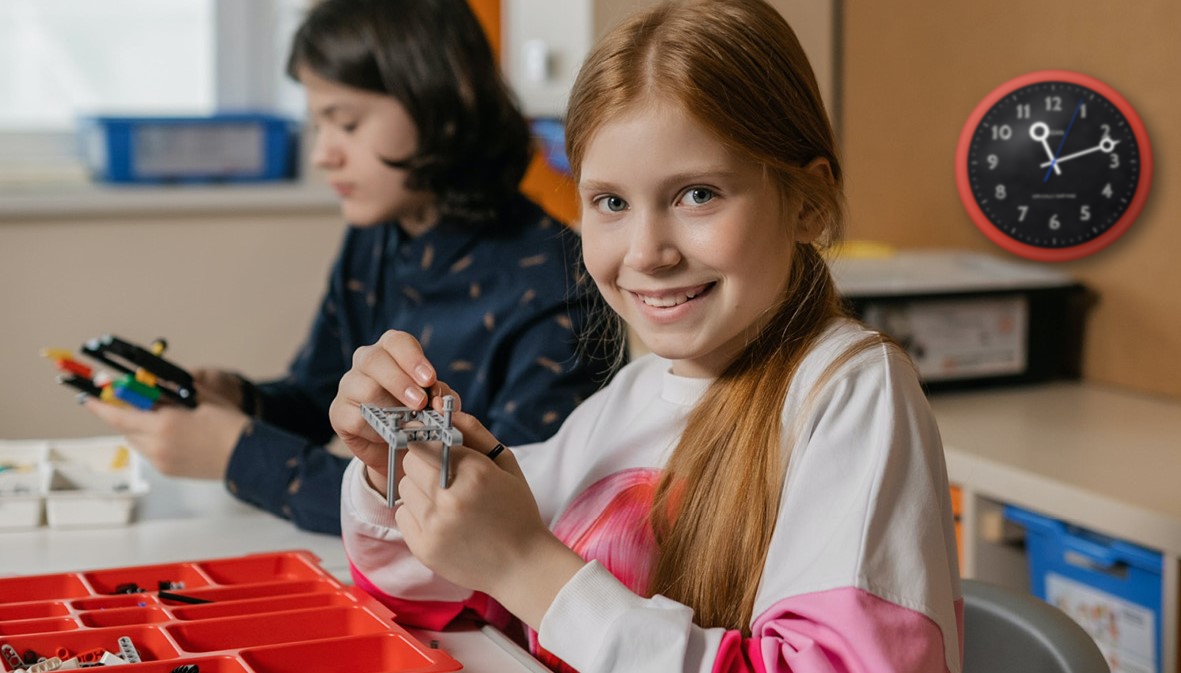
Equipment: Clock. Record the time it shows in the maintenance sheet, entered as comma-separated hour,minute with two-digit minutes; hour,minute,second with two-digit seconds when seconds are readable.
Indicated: 11,12,04
